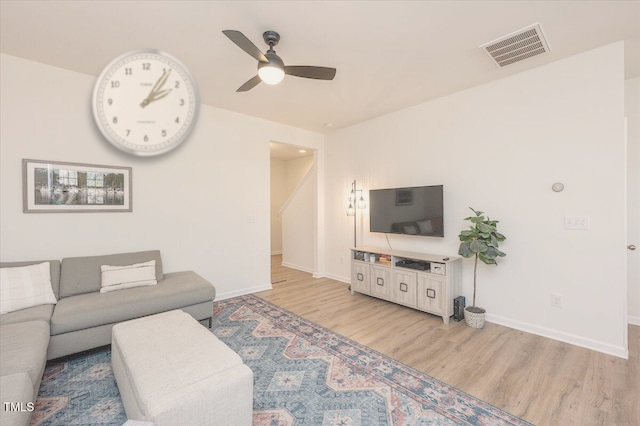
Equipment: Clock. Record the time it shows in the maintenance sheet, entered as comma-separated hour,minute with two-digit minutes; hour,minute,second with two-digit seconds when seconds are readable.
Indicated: 2,06
